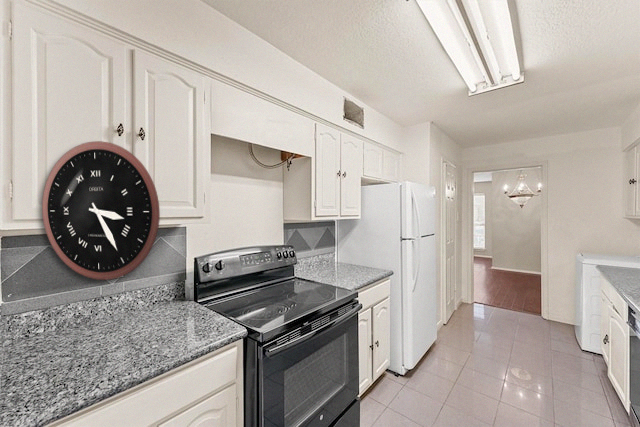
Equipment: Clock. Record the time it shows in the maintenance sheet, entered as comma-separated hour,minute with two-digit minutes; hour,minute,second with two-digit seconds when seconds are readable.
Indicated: 3,25
